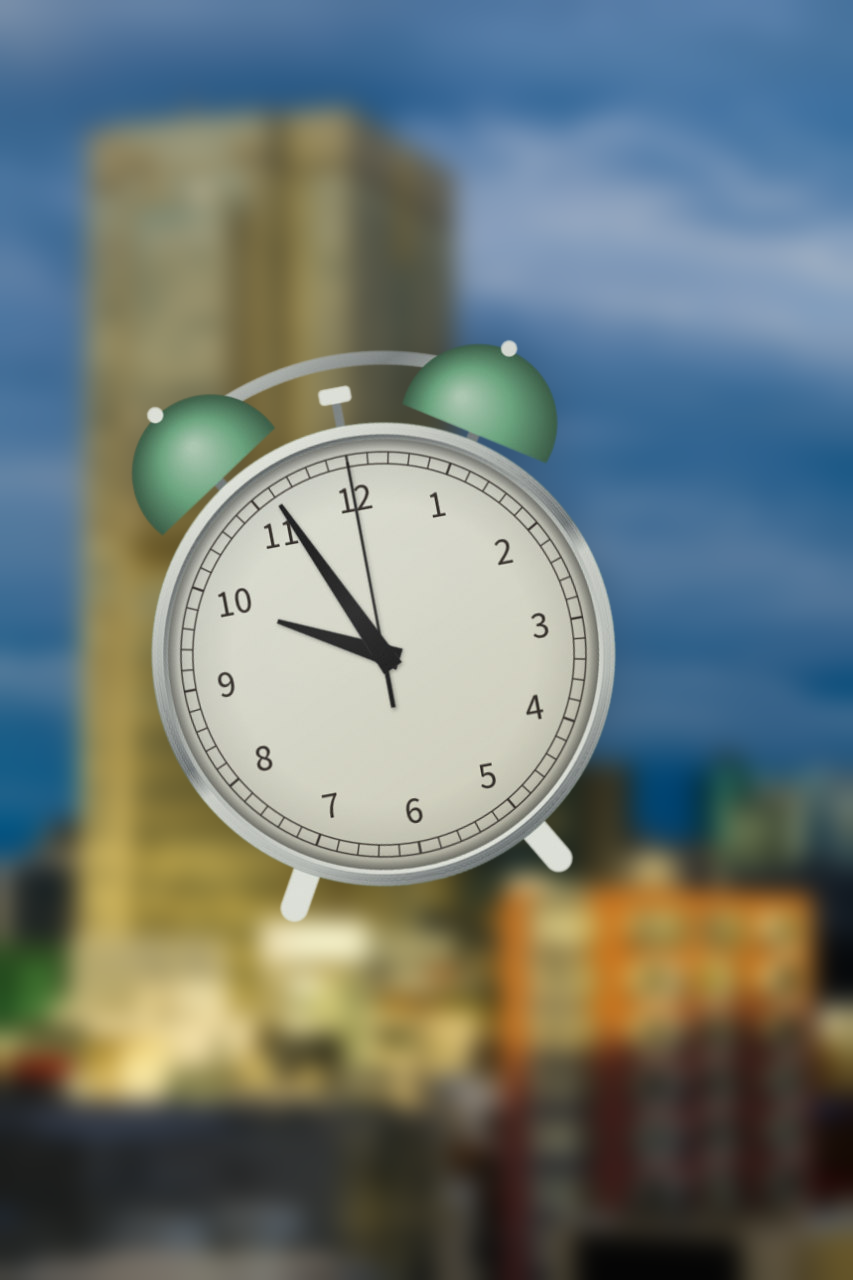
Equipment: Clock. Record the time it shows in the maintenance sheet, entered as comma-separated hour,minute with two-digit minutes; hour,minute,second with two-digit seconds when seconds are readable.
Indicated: 9,56,00
